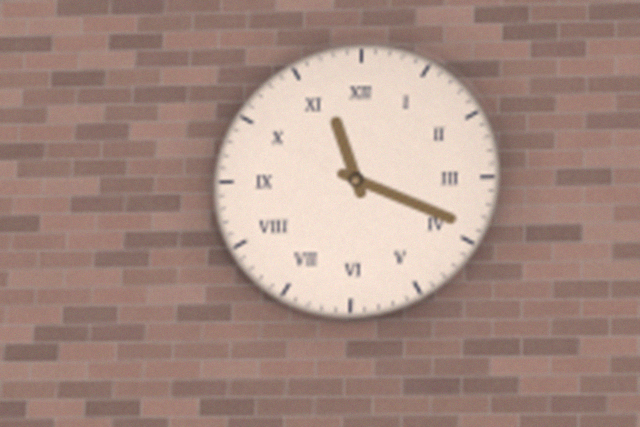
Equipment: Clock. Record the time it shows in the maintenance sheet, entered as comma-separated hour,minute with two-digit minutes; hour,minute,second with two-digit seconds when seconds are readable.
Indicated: 11,19
